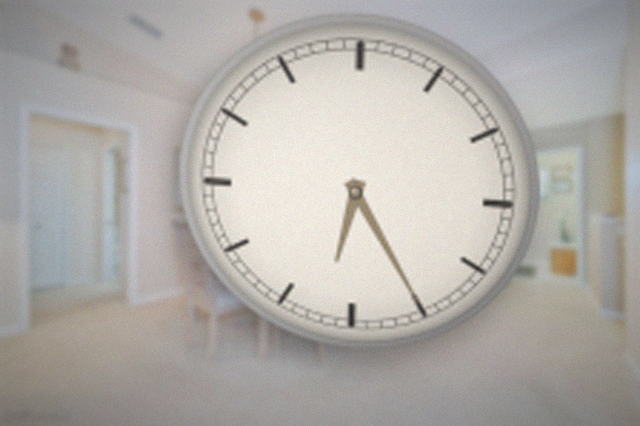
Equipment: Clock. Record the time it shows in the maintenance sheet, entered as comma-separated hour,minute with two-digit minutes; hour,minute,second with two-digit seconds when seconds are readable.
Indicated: 6,25
